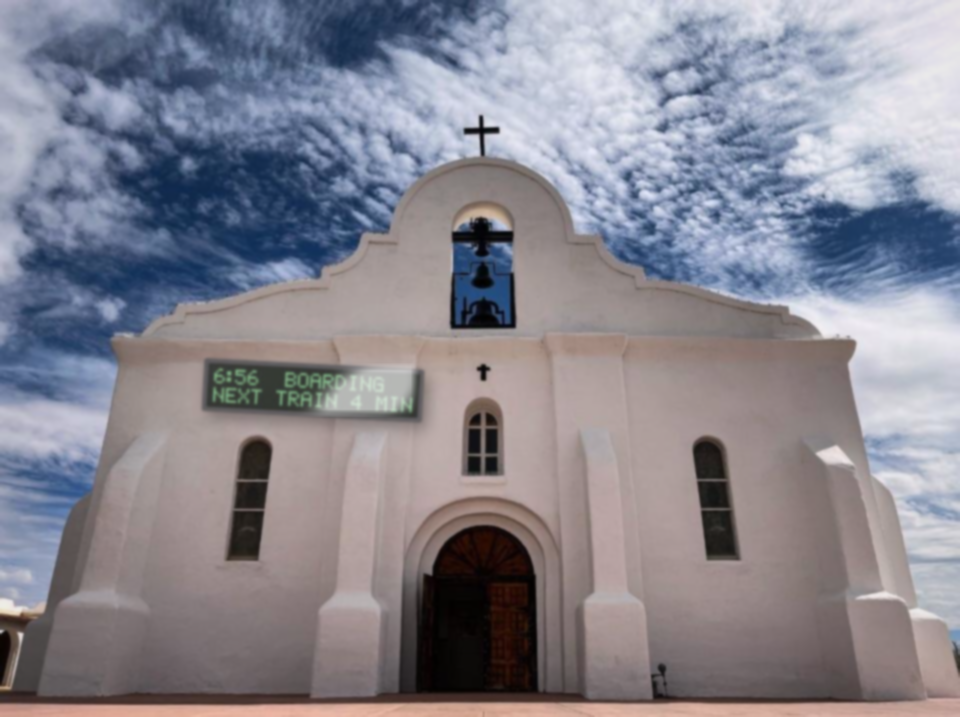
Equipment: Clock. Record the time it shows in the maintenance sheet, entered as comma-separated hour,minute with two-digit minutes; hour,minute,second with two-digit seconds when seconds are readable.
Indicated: 6,56
